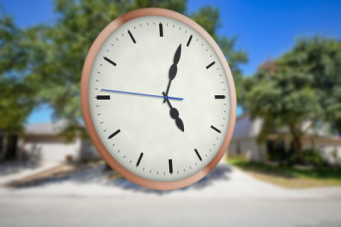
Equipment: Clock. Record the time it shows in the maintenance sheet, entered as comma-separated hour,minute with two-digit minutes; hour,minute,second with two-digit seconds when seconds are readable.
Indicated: 5,03,46
